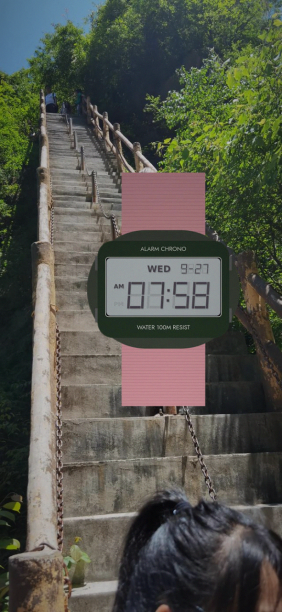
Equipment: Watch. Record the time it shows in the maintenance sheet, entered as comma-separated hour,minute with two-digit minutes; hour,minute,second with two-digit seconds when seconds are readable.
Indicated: 7,58
